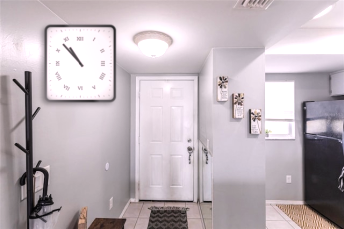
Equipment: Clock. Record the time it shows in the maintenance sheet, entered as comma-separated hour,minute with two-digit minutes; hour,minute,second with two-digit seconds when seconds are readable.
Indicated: 10,53
